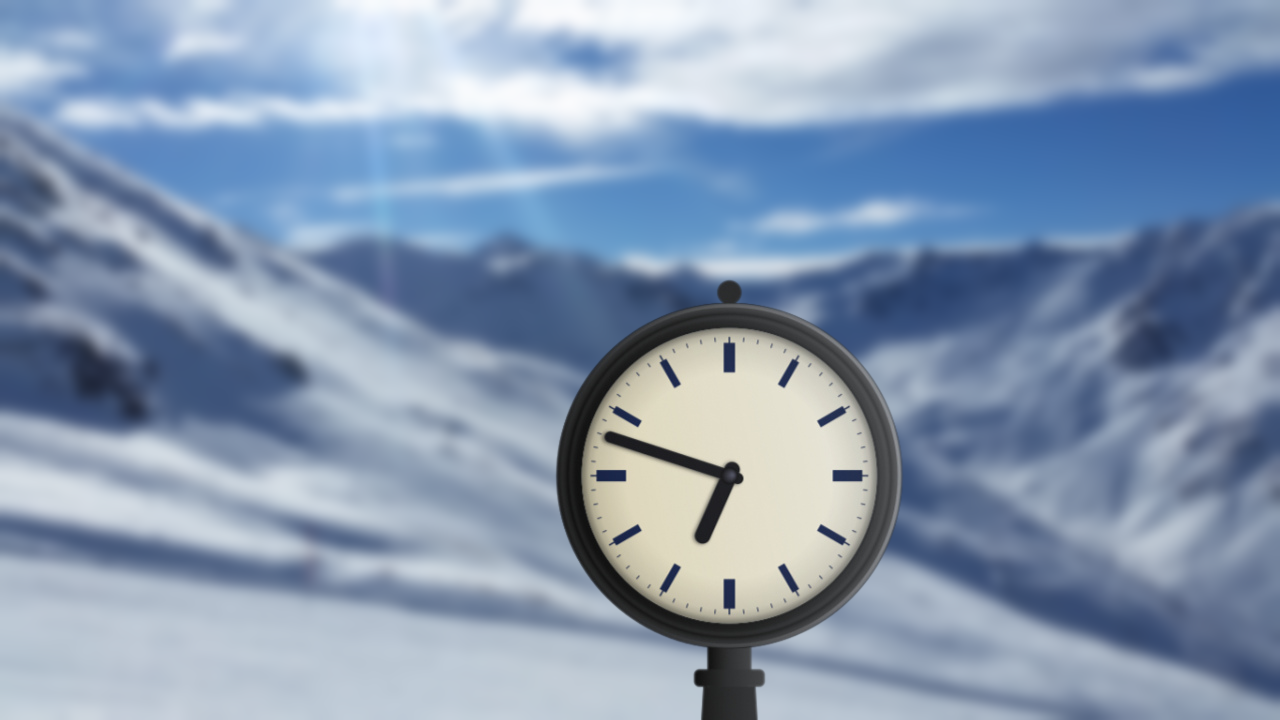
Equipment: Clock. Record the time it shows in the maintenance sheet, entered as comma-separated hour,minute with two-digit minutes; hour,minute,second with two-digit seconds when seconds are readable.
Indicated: 6,48
